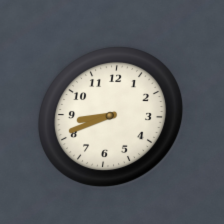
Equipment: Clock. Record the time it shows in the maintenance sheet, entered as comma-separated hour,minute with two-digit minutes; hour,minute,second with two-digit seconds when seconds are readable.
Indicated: 8,41
